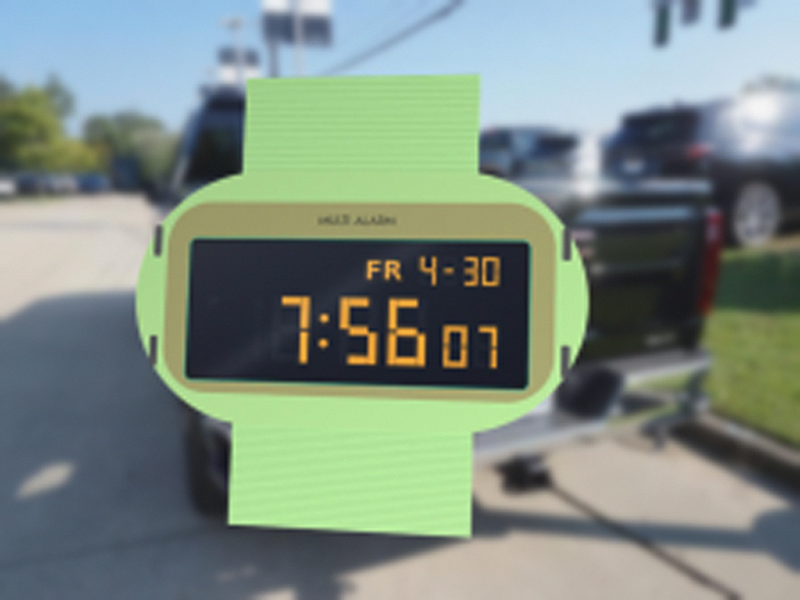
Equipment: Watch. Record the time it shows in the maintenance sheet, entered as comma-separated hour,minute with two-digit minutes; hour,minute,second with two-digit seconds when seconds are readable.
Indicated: 7,56,07
